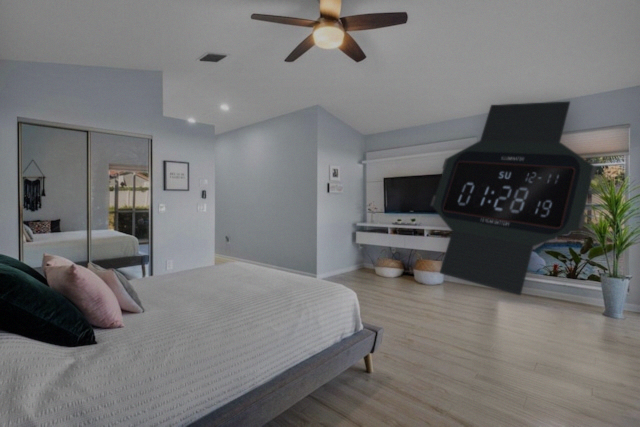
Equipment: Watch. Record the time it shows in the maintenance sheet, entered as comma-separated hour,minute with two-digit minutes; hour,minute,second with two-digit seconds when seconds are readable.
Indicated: 1,28,19
